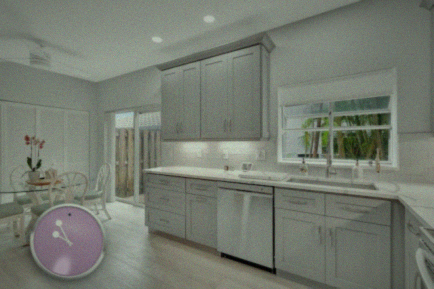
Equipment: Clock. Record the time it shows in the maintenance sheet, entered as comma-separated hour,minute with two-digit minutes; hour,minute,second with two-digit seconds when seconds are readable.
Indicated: 9,55
